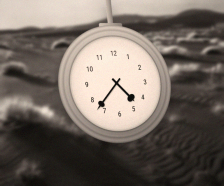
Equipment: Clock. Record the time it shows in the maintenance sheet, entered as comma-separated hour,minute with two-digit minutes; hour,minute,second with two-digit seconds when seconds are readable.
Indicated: 4,37
